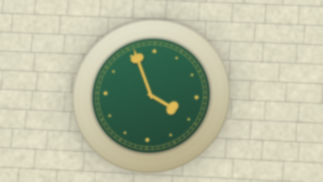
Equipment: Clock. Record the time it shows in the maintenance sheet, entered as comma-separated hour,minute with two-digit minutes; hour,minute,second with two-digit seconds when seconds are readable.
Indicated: 3,56
